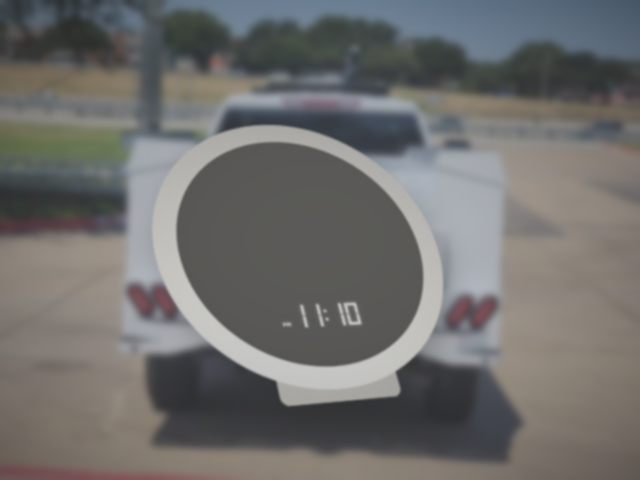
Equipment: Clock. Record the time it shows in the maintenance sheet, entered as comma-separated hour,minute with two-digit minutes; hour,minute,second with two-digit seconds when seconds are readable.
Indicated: 11,10
